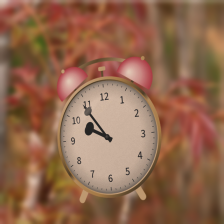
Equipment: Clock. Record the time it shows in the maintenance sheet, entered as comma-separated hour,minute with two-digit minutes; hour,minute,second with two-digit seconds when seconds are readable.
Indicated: 9,54
